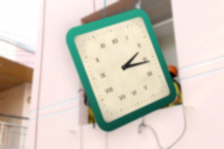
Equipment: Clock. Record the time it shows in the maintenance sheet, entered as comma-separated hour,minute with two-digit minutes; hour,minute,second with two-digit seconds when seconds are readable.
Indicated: 2,16
